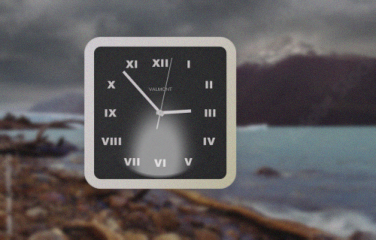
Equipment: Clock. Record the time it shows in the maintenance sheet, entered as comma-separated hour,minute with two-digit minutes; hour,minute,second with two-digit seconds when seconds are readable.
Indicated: 2,53,02
